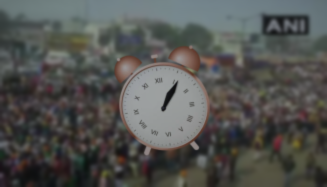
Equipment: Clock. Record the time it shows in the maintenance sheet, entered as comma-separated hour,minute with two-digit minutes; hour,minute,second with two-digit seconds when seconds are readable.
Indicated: 1,06
